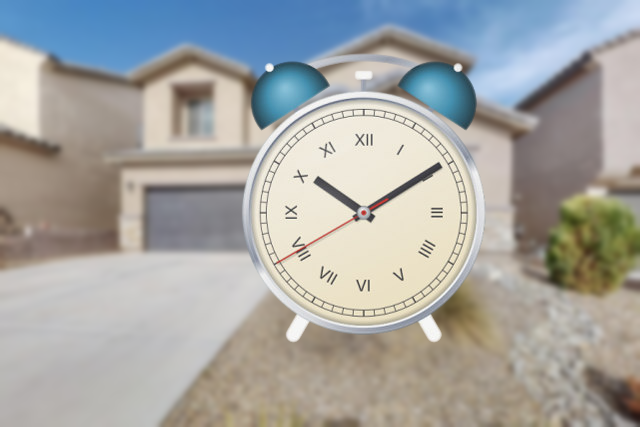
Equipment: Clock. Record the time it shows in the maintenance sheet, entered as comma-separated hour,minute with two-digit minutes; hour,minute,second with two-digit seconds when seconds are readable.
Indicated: 10,09,40
